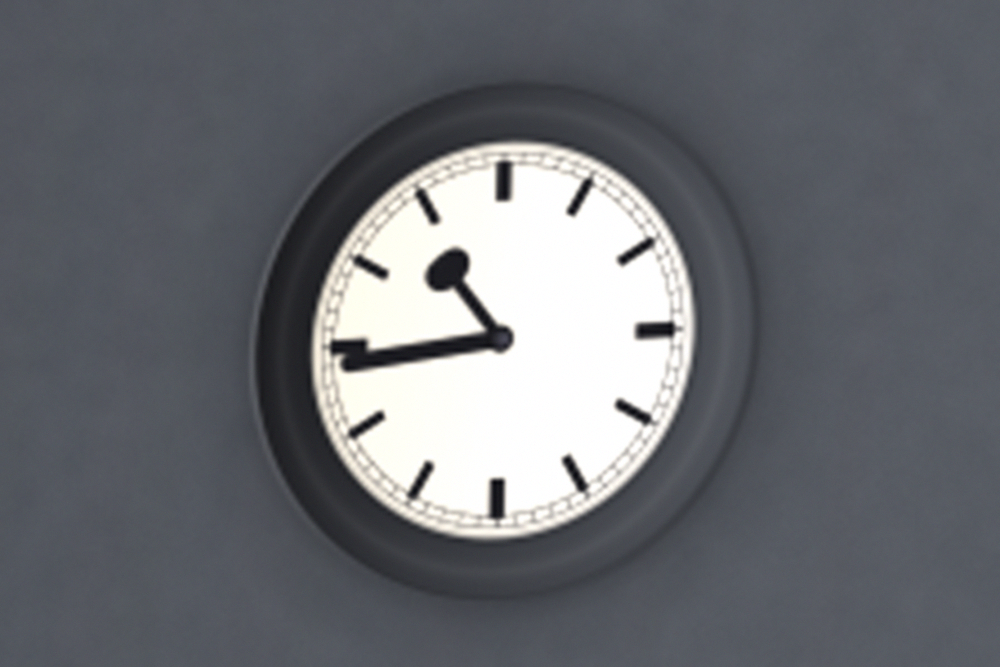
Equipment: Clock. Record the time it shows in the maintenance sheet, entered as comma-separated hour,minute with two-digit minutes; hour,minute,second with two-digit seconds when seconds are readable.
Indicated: 10,44
